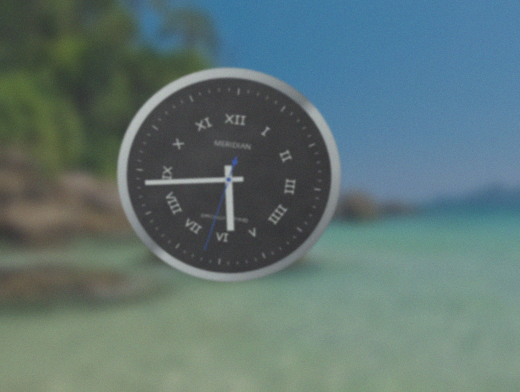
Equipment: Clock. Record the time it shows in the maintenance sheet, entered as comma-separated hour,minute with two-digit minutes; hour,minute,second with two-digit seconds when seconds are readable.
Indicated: 5,43,32
